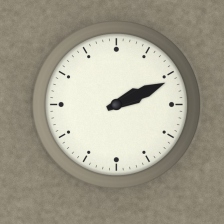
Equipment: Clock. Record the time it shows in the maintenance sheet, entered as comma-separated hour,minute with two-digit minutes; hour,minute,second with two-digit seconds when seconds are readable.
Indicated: 2,11
